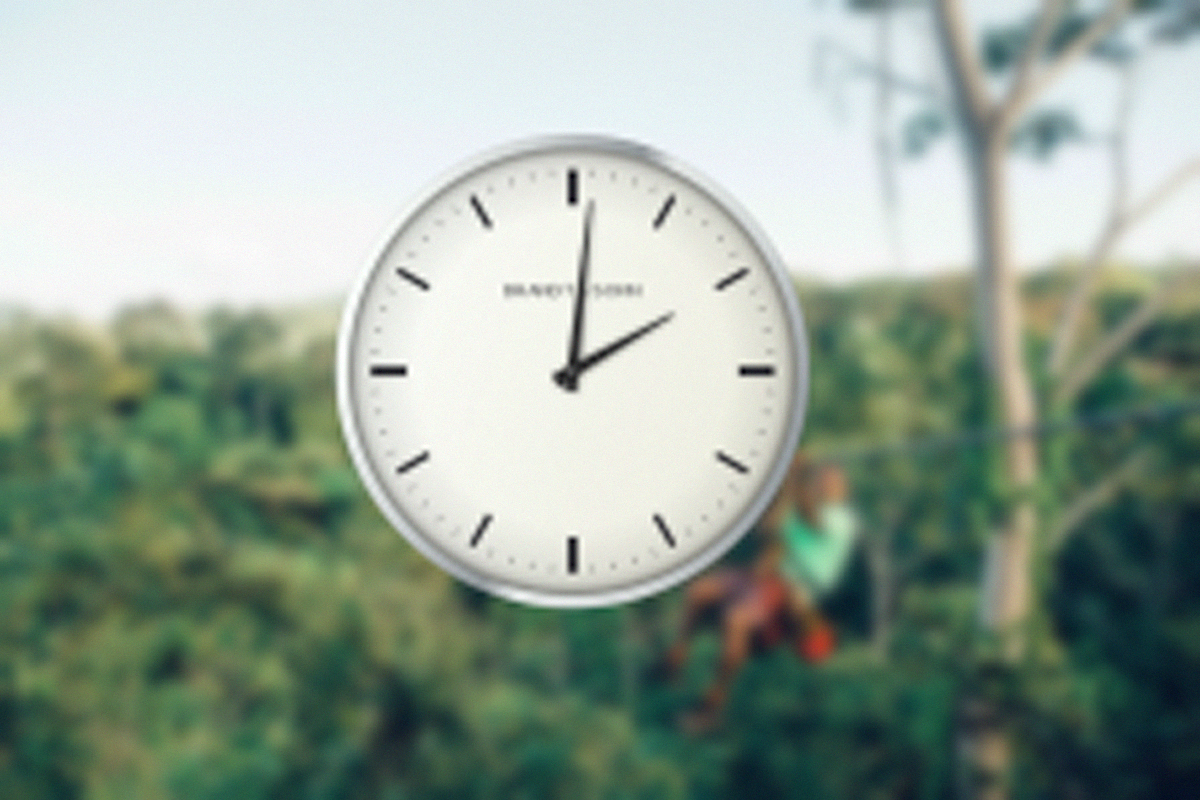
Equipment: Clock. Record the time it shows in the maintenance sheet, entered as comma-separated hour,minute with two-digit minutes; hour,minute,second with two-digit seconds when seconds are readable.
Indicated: 2,01
